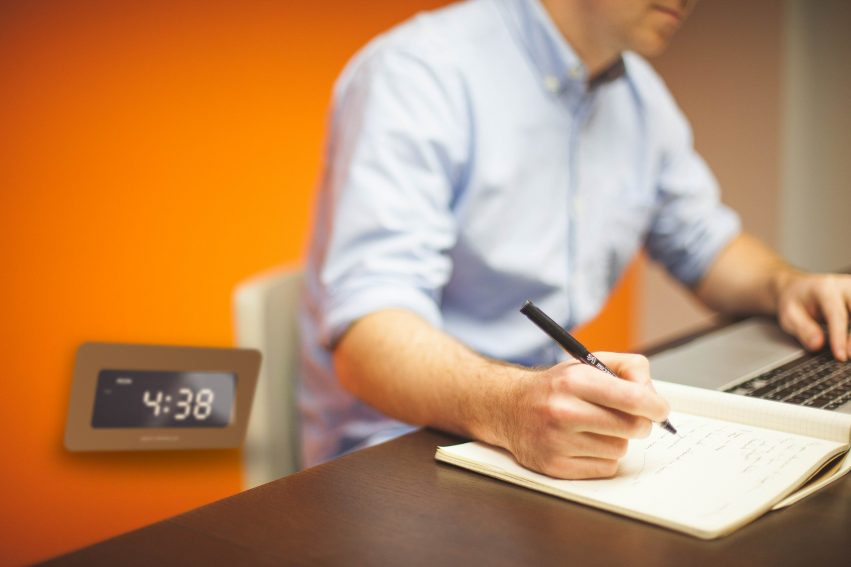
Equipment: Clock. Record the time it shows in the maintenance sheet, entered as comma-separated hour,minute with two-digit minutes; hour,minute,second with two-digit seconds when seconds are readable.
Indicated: 4,38
